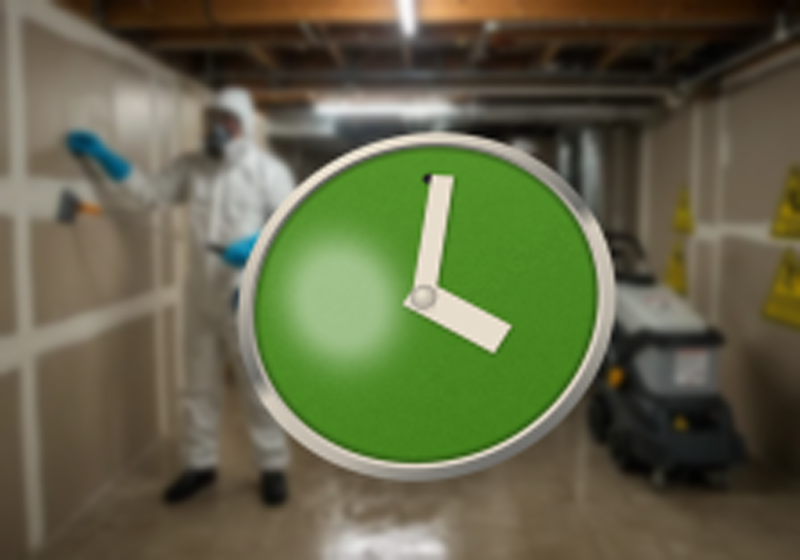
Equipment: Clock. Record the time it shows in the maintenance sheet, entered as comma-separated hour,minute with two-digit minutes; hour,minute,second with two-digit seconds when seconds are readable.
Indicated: 4,01
